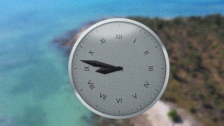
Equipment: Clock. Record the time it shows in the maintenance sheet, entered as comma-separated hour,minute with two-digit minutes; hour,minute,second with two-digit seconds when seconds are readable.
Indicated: 8,47
